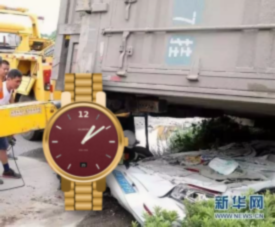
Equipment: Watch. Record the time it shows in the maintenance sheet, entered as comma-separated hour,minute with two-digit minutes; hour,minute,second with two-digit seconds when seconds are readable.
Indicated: 1,09
